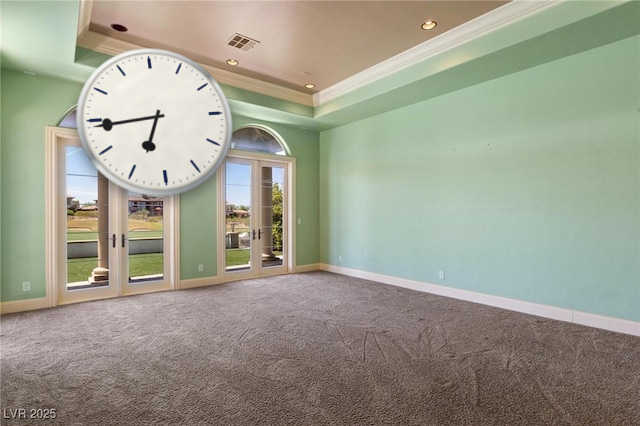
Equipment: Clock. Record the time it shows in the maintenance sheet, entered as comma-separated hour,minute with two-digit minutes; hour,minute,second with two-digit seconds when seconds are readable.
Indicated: 6,44
